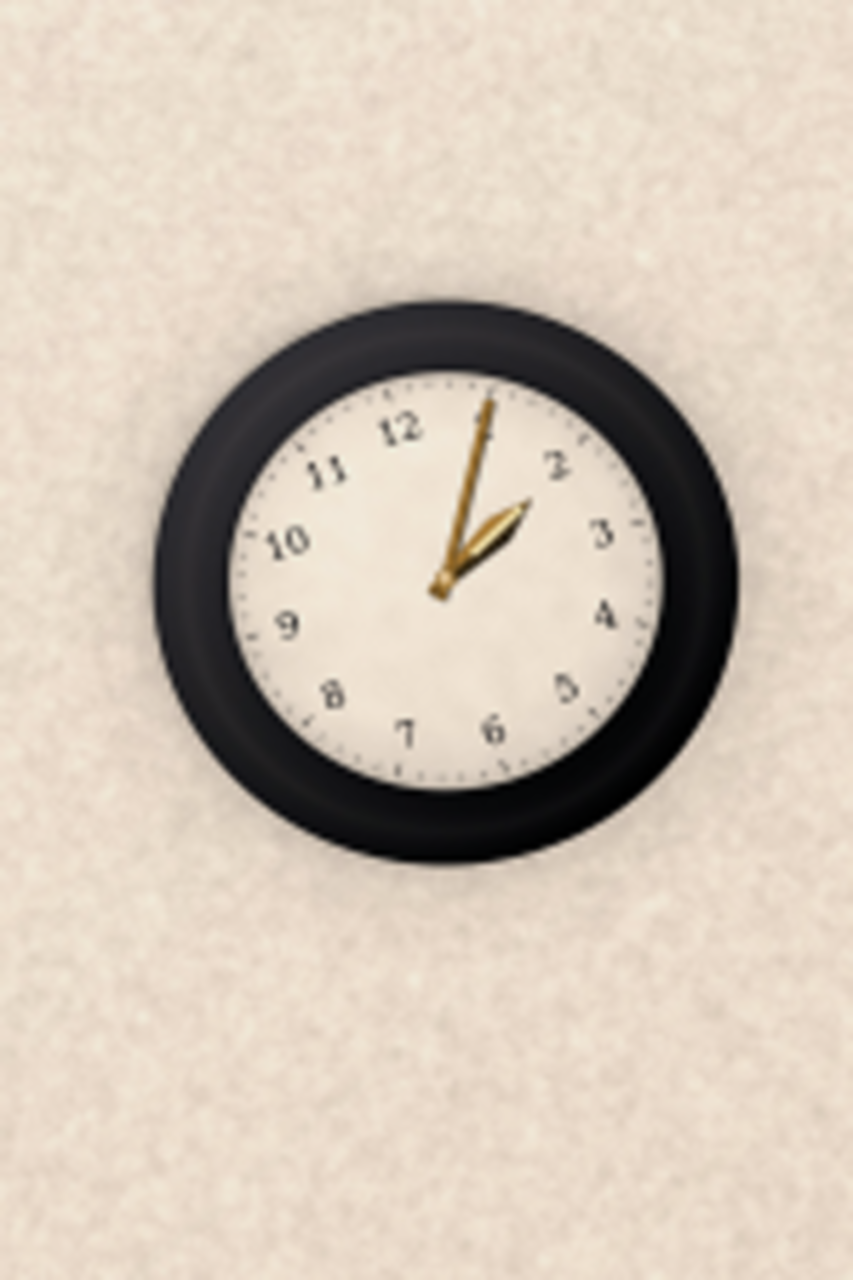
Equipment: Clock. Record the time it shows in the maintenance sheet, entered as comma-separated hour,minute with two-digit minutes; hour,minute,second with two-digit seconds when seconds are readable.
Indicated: 2,05
